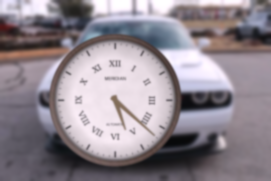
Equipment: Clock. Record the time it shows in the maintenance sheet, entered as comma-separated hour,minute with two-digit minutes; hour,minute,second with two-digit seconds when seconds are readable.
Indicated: 5,22
